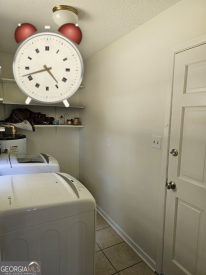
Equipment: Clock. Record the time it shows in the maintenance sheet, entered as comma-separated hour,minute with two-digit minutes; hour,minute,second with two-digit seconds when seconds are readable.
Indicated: 4,42
